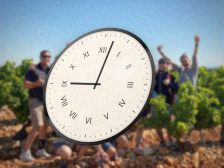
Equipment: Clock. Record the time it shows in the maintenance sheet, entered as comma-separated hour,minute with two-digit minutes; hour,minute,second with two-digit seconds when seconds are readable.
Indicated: 9,02
